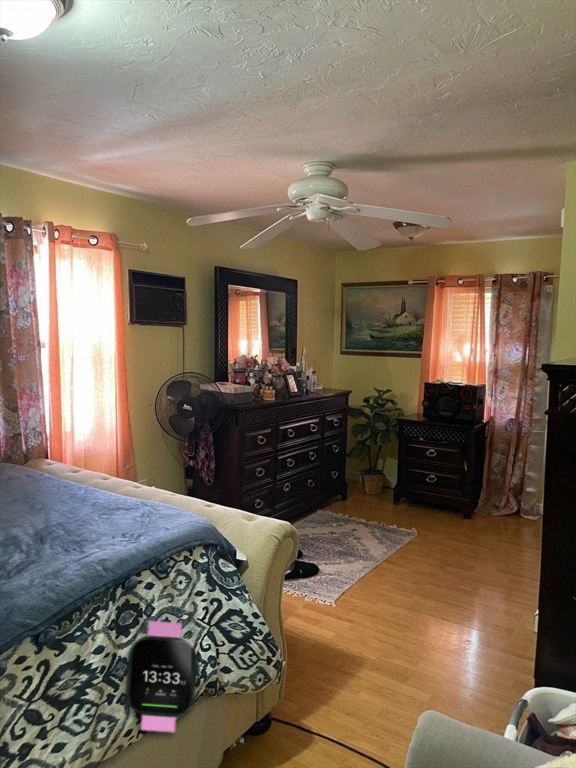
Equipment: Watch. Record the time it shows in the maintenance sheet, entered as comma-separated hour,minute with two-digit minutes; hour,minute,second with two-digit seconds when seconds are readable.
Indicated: 13,33
